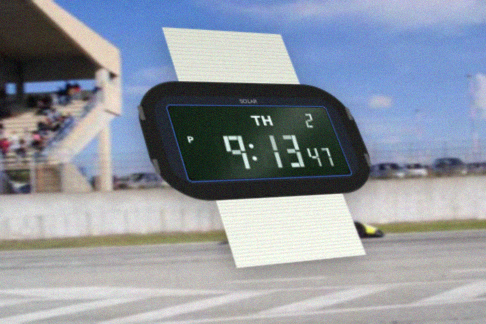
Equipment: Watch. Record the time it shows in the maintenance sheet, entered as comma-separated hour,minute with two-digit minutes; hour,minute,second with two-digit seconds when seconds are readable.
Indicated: 9,13,47
